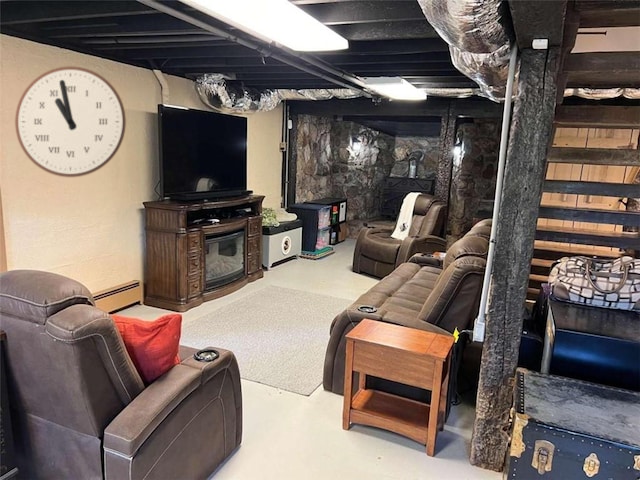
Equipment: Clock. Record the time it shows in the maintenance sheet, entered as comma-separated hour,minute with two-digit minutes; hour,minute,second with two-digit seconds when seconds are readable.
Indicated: 10,58
